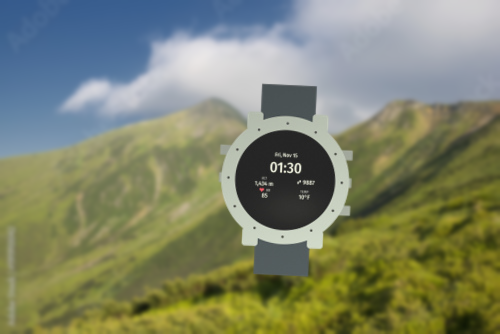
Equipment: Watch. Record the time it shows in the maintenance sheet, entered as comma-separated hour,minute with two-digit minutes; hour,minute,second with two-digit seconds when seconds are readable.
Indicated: 1,30
